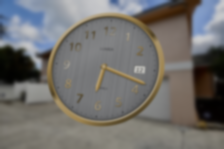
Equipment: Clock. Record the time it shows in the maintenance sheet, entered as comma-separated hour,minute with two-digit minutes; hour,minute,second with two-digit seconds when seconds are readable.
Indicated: 6,18
